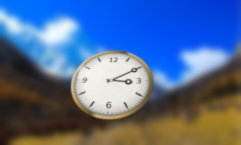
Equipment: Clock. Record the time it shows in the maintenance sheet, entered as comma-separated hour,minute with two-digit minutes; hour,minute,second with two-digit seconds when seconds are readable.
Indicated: 3,10
